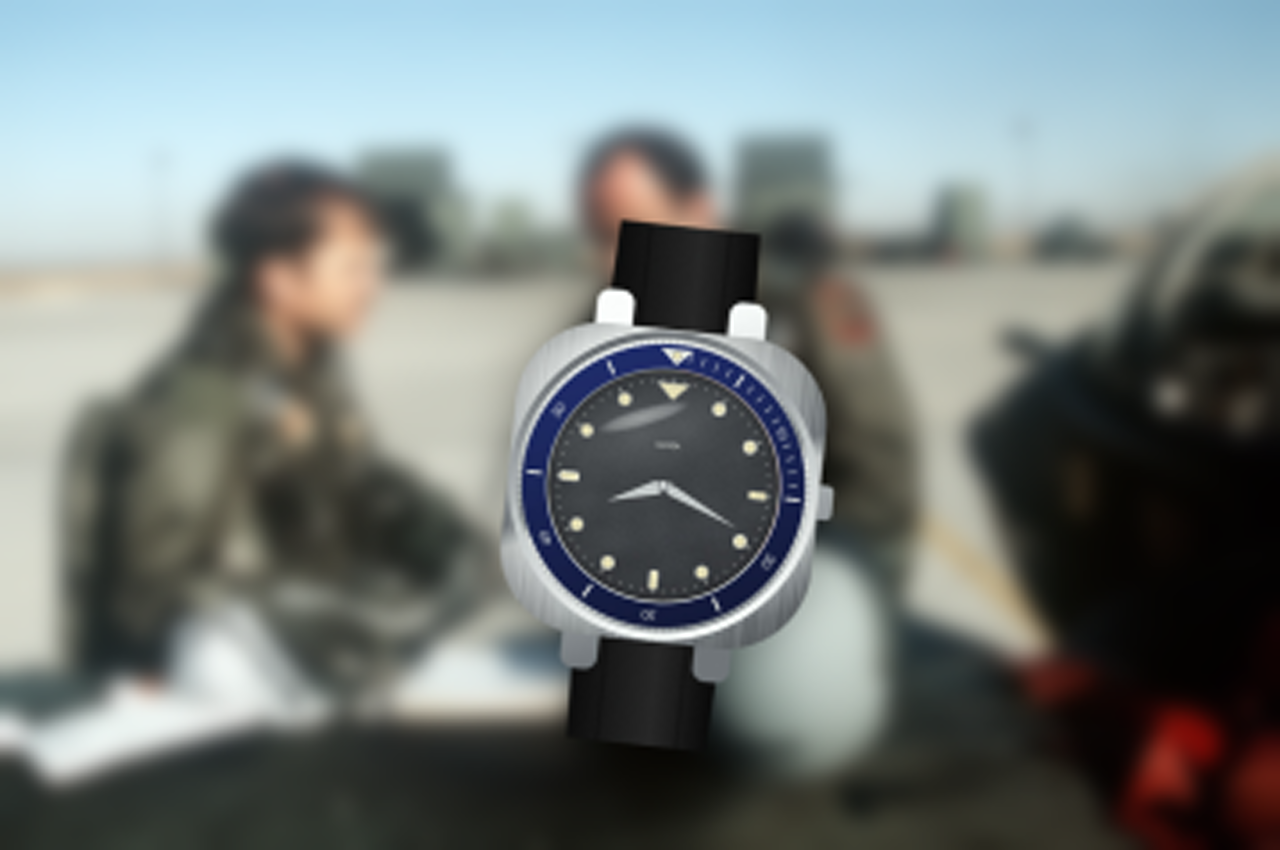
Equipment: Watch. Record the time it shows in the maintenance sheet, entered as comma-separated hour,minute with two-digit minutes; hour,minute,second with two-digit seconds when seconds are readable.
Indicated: 8,19
